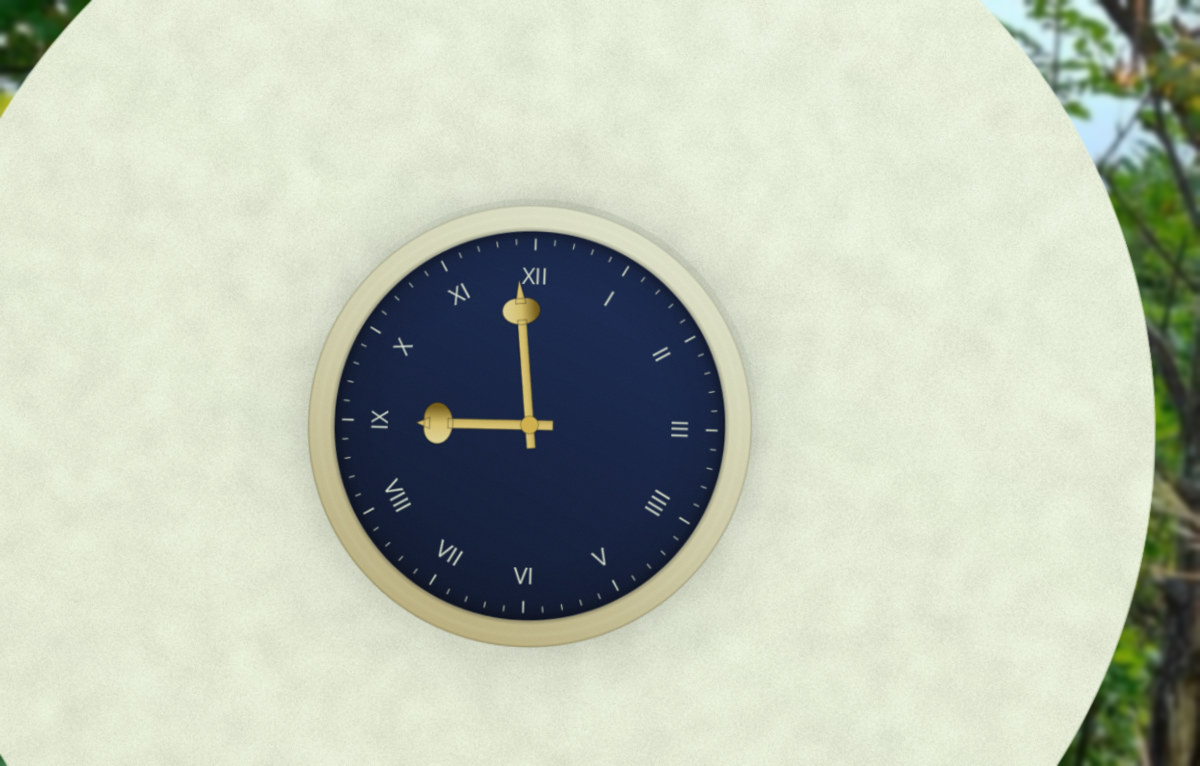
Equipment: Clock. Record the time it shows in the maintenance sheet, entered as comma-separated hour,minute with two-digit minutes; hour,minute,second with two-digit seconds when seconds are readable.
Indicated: 8,59
